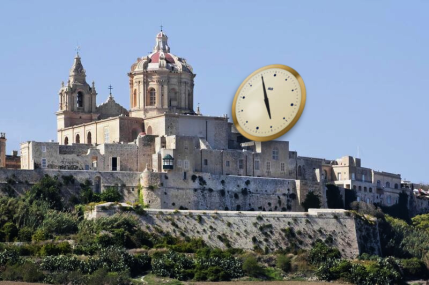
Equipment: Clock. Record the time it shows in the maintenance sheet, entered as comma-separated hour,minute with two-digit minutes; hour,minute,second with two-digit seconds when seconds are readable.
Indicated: 4,55
